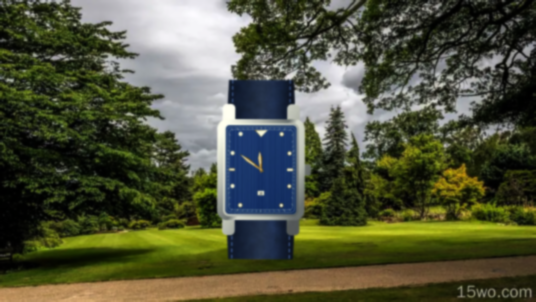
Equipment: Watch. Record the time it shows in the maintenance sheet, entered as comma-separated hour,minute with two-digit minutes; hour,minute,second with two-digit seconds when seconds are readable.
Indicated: 11,51
